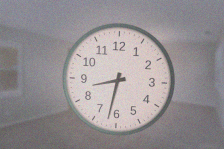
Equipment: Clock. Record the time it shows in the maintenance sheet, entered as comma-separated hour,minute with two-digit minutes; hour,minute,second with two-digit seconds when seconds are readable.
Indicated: 8,32
